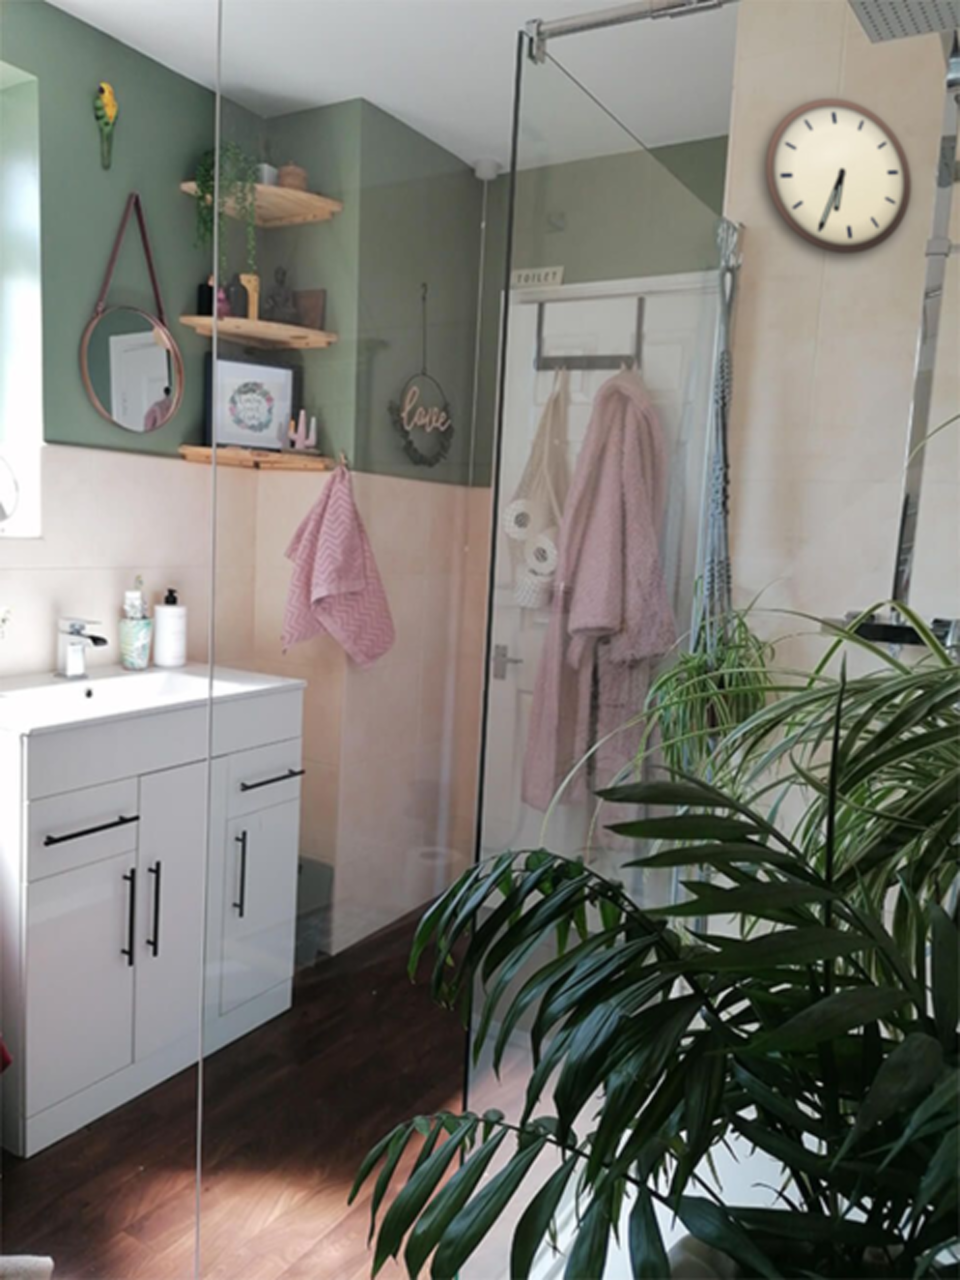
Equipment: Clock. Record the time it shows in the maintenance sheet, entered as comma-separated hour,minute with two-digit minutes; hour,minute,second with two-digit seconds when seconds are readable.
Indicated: 6,35
